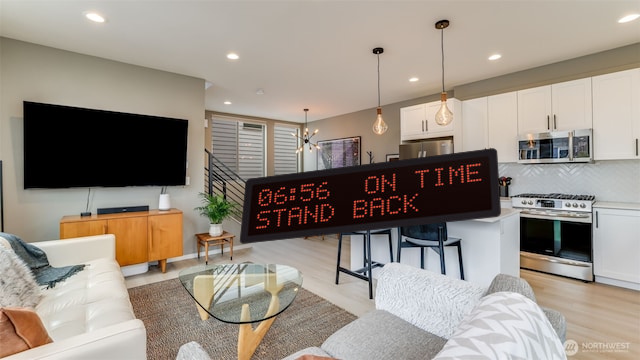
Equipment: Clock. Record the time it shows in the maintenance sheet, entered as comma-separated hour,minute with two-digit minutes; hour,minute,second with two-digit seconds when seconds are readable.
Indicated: 6,56
